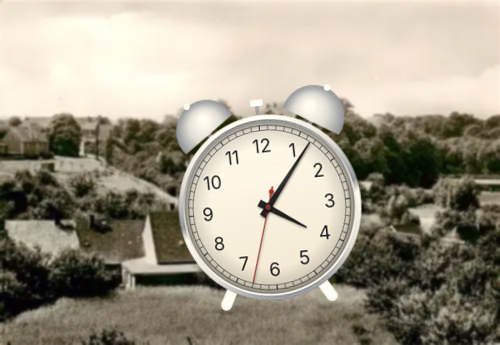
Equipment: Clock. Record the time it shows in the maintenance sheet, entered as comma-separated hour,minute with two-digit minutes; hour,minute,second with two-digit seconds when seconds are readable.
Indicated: 4,06,33
